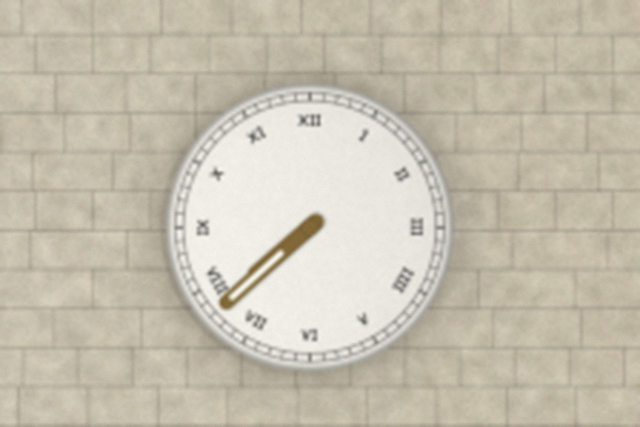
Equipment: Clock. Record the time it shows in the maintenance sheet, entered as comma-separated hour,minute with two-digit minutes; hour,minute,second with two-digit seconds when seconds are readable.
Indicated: 7,38
